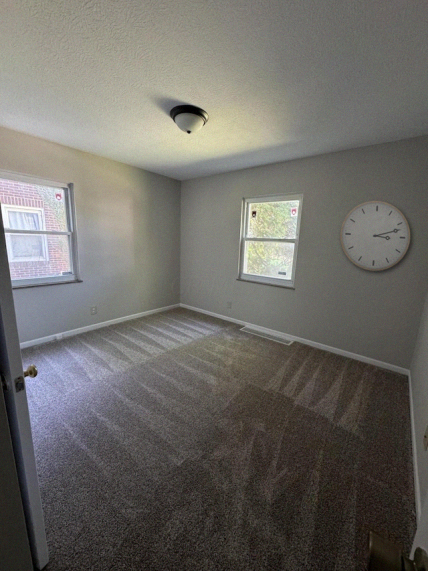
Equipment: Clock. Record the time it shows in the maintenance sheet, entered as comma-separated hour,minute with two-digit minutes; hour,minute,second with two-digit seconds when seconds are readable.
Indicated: 3,12
